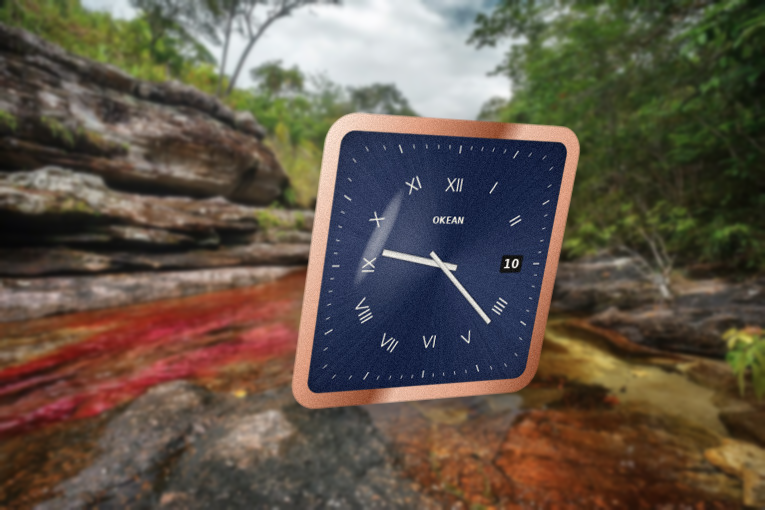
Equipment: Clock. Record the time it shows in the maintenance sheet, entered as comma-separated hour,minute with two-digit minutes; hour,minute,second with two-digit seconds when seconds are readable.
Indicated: 9,22
